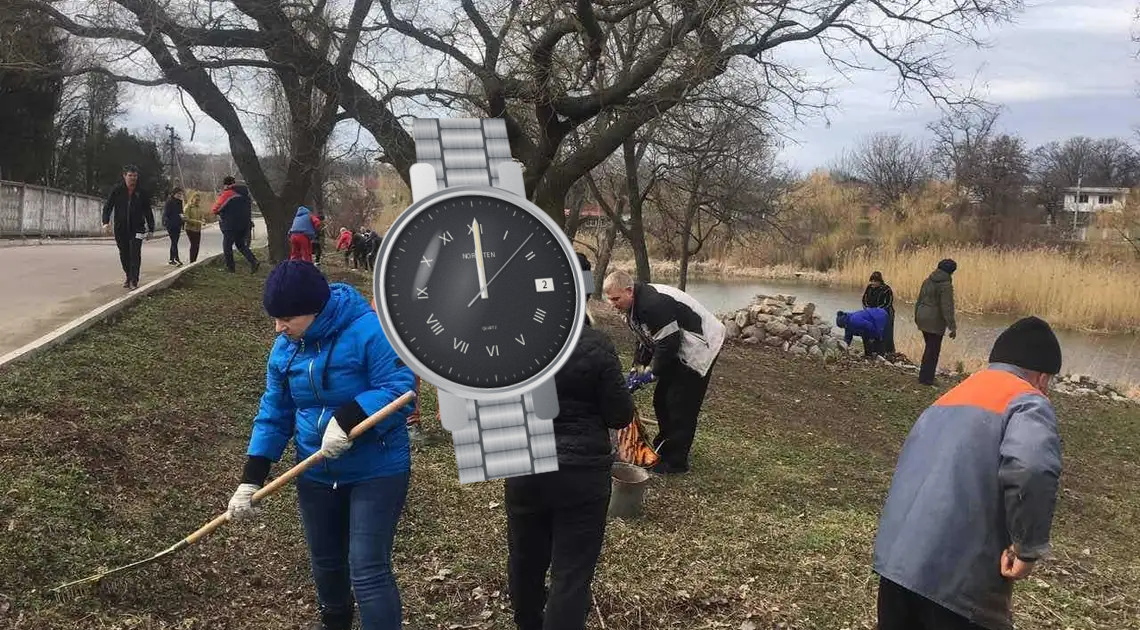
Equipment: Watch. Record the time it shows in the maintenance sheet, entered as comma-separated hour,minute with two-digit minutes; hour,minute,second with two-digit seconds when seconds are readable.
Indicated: 12,00,08
